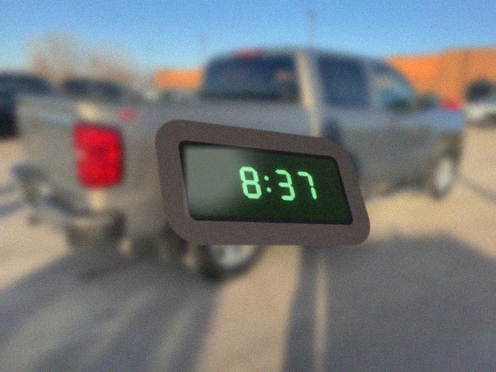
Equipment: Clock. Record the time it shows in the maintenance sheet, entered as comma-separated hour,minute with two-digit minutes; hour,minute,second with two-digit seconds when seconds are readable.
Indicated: 8,37
